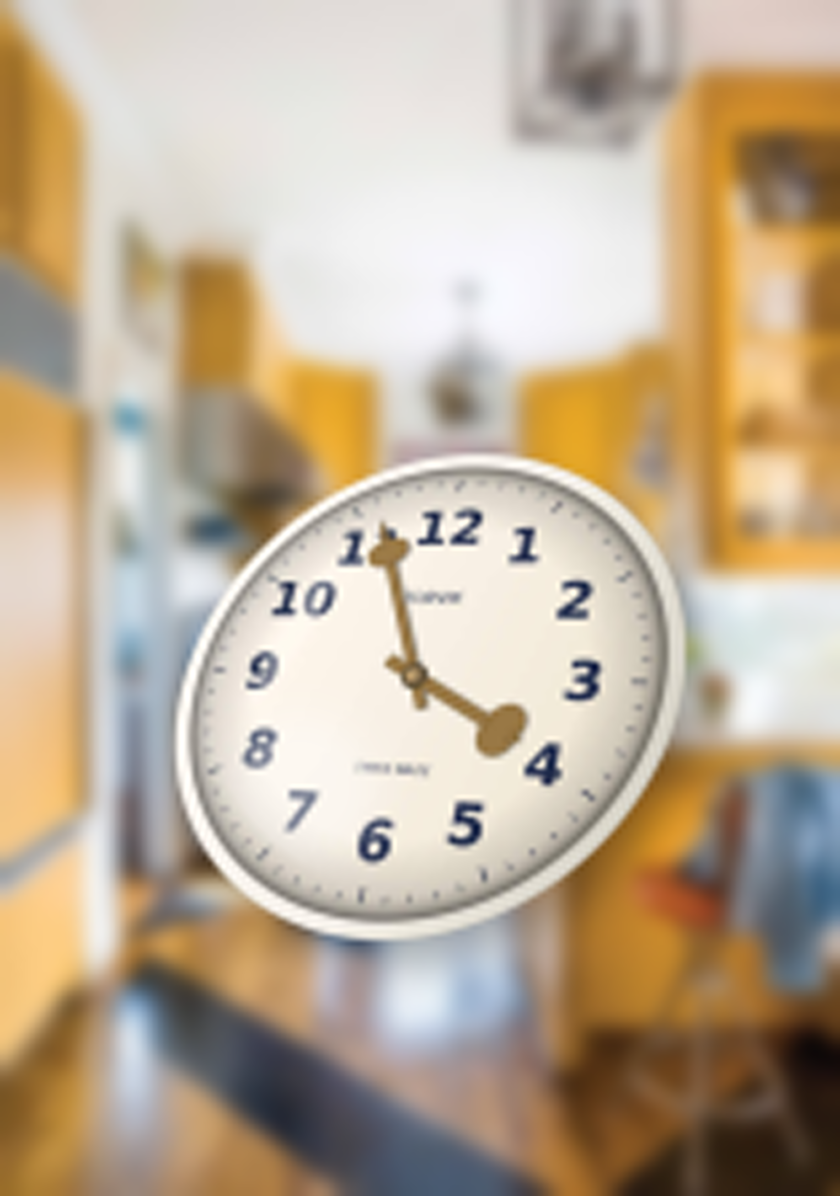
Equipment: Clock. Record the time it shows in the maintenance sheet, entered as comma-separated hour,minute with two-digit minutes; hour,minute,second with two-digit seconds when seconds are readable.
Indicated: 3,56
